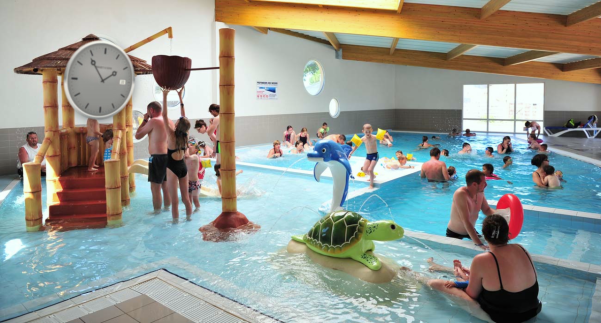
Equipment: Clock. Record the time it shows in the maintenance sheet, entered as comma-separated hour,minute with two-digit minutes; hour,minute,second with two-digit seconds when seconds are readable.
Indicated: 1,54
